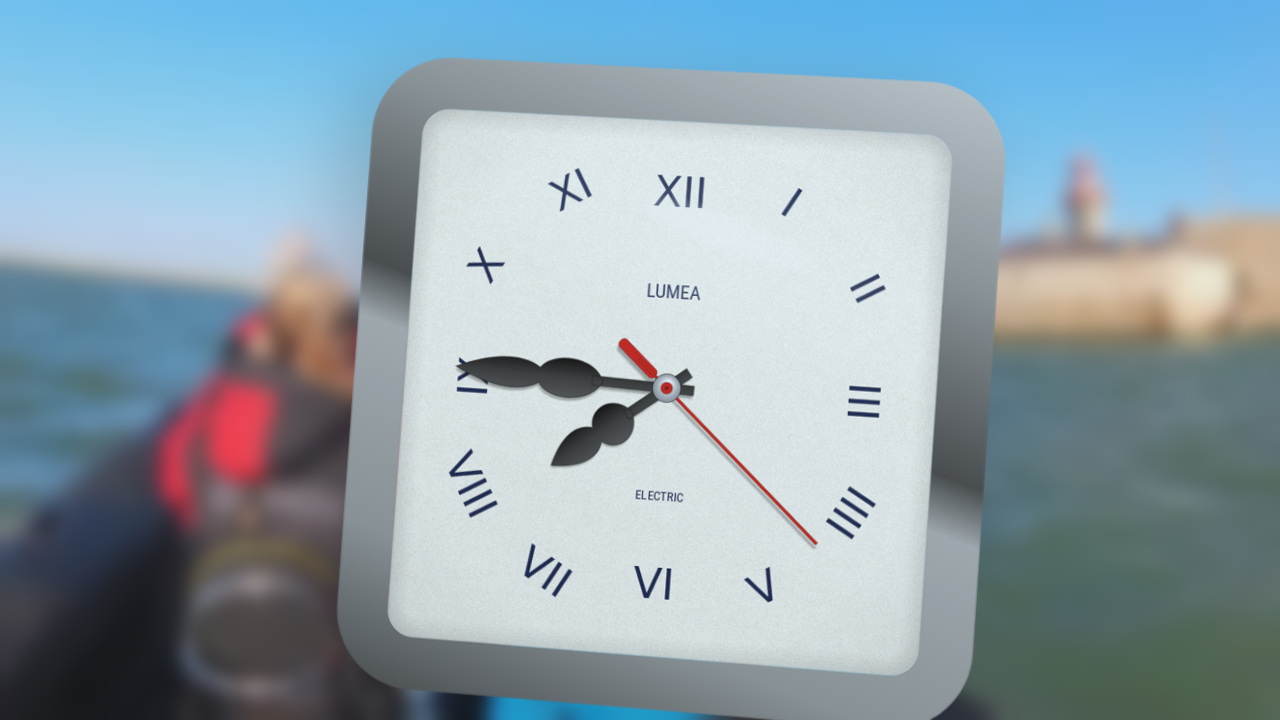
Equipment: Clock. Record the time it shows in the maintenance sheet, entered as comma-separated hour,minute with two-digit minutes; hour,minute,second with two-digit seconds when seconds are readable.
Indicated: 7,45,22
